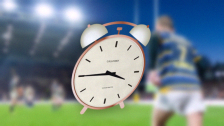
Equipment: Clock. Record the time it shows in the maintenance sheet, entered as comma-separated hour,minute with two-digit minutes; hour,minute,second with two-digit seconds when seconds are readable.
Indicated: 3,45
